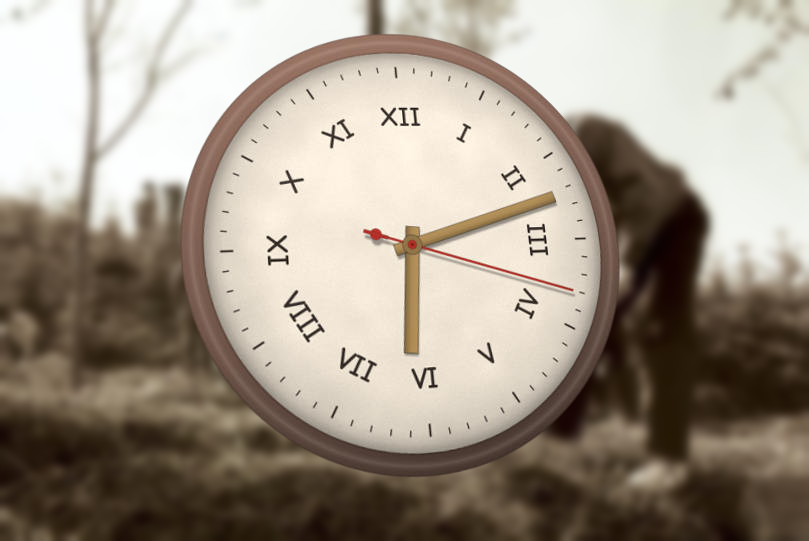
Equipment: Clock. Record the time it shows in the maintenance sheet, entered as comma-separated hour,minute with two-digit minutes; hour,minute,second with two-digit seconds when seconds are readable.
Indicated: 6,12,18
